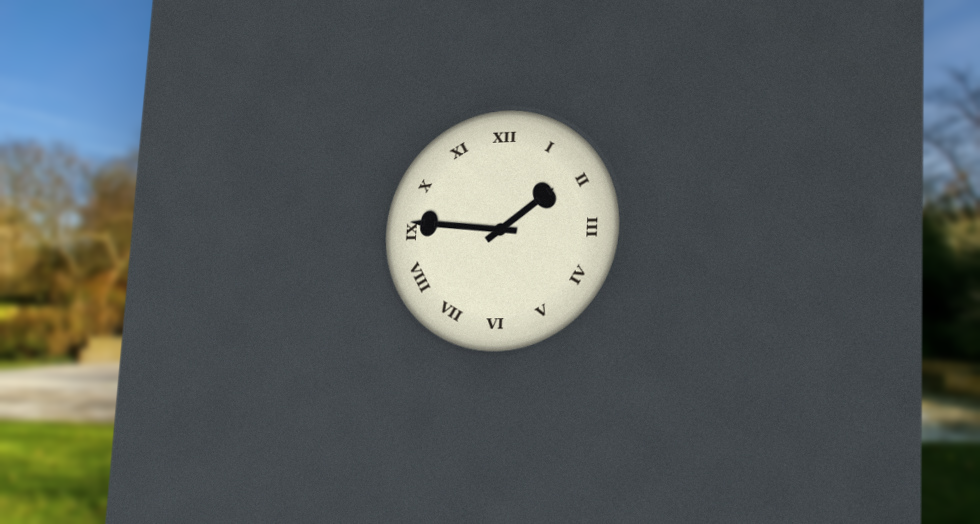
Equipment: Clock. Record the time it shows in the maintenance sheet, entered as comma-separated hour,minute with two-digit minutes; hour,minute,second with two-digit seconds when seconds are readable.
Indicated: 1,46
